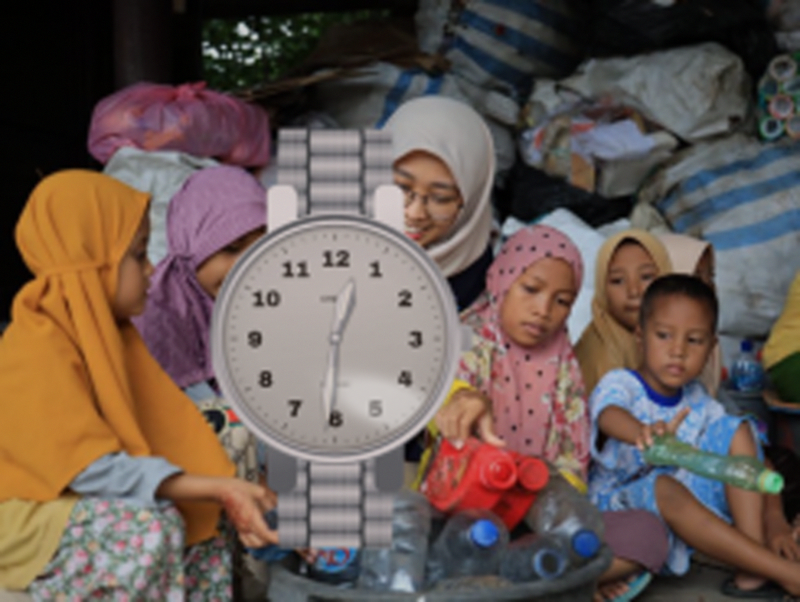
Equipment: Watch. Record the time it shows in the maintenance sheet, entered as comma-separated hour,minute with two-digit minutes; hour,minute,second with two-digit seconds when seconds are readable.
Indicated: 12,31
